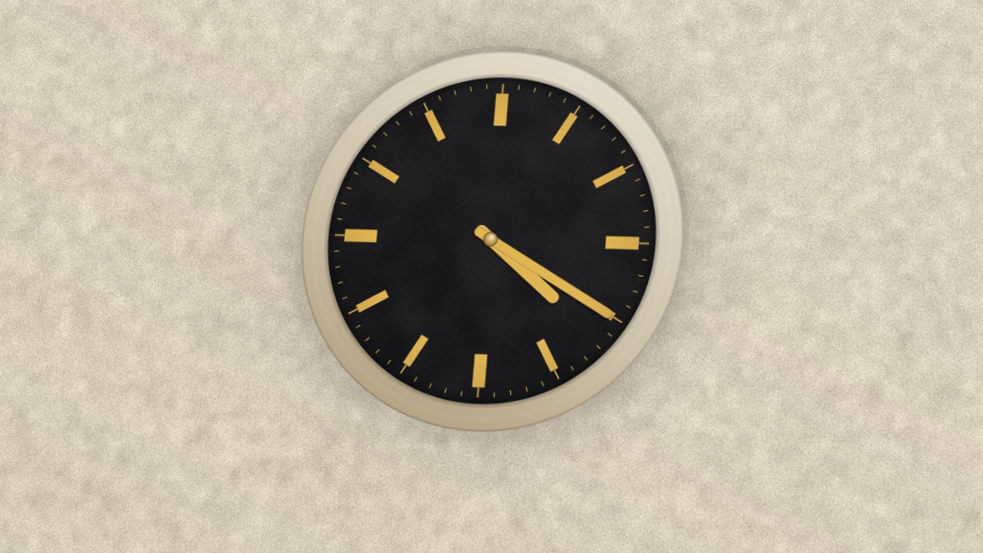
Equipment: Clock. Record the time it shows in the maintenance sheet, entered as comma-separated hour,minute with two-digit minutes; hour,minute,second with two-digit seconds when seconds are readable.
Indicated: 4,20
